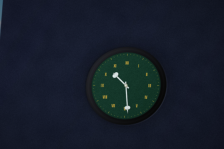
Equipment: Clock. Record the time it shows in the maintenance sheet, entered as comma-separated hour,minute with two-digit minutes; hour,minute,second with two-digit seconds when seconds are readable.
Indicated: 10,29
